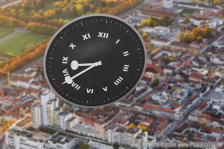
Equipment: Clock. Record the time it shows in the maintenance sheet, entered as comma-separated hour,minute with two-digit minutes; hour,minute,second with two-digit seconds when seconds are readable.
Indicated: 8,38
